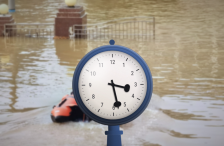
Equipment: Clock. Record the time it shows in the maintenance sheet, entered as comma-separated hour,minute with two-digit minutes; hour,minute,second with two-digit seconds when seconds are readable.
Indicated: 3,28
